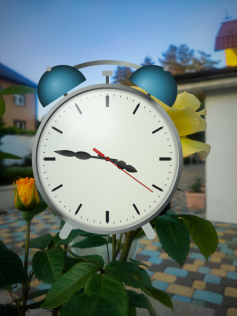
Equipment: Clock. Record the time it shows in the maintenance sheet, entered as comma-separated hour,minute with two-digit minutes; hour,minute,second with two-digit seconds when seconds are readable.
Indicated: 3,46,21
